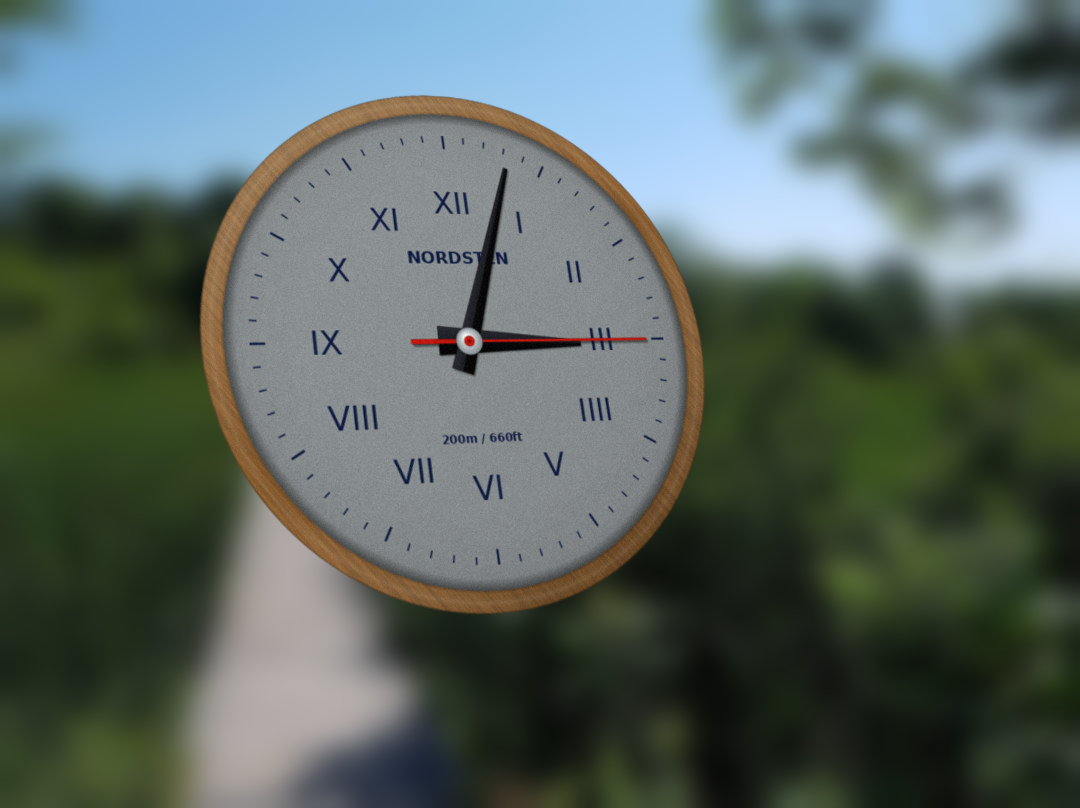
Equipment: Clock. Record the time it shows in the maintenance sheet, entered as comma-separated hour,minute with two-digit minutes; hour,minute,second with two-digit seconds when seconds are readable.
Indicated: 3,03,15
